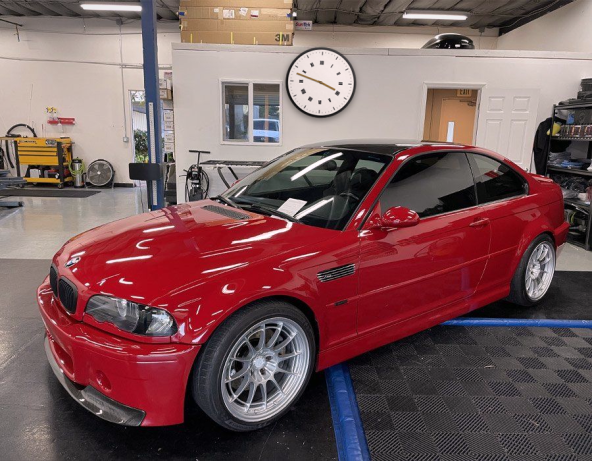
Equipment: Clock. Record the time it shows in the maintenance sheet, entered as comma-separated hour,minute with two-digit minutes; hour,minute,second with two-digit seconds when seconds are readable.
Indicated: 3,48
